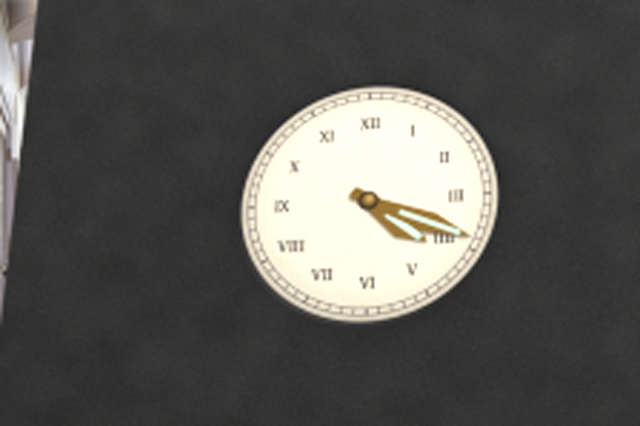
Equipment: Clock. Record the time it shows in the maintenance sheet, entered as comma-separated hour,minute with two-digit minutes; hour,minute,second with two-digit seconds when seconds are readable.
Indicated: 4,19
